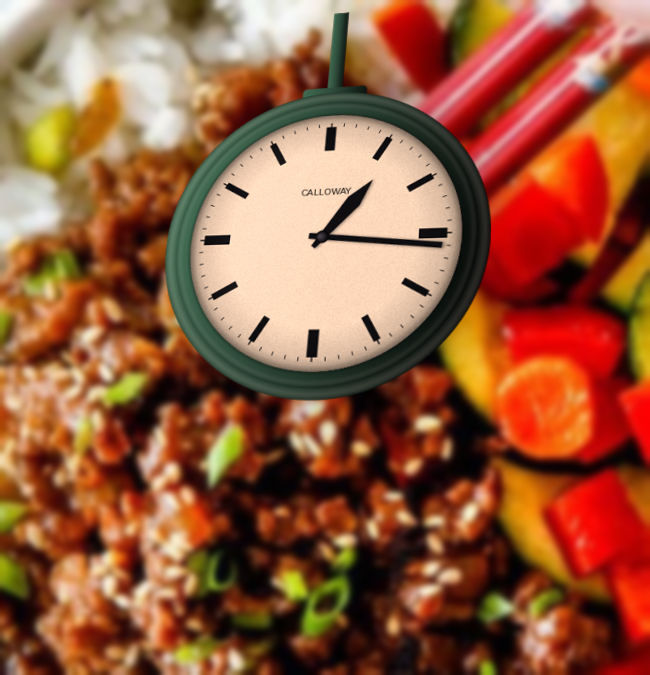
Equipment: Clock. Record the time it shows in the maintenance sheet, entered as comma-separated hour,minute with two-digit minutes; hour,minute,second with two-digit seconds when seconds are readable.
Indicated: 1,16
